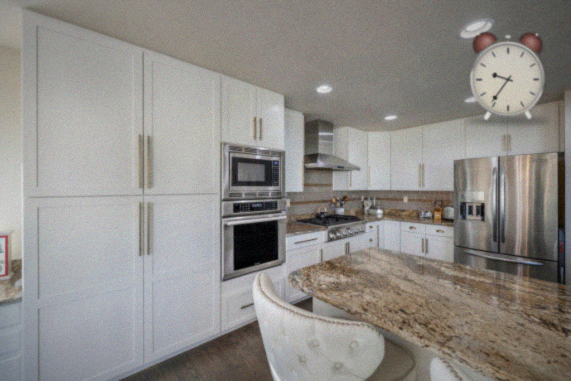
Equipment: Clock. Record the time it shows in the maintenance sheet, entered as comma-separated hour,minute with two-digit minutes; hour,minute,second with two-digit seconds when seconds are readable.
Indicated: 9,36
